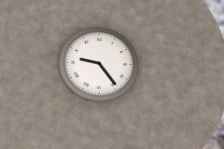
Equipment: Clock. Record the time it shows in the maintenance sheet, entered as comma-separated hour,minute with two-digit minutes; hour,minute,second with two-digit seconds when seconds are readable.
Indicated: 9,24
